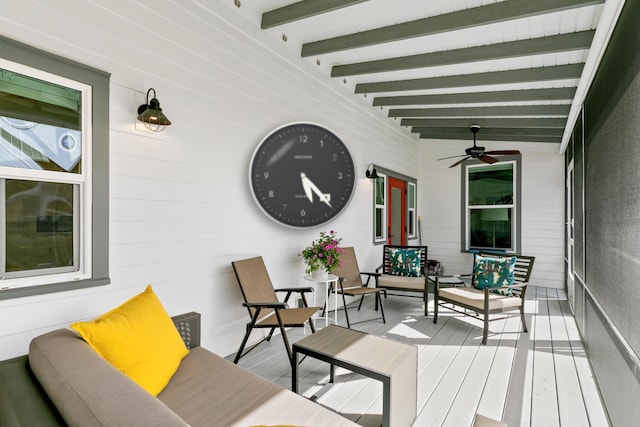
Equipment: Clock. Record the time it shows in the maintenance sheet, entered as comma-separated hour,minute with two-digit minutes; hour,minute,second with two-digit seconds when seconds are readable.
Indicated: 5,23
